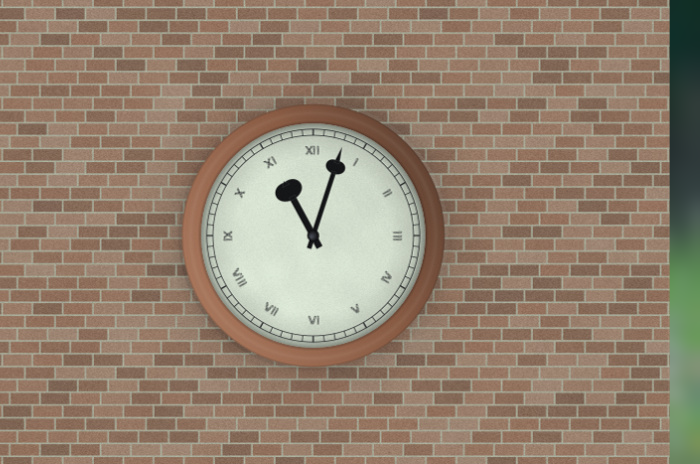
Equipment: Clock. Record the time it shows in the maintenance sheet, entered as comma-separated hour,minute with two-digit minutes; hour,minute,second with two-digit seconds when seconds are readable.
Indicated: 11,03
